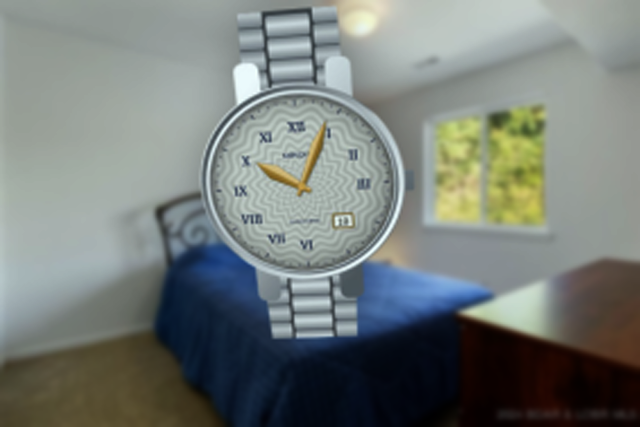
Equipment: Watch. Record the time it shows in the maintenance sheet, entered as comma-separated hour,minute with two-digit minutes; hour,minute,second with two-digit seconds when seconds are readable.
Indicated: 10,04
